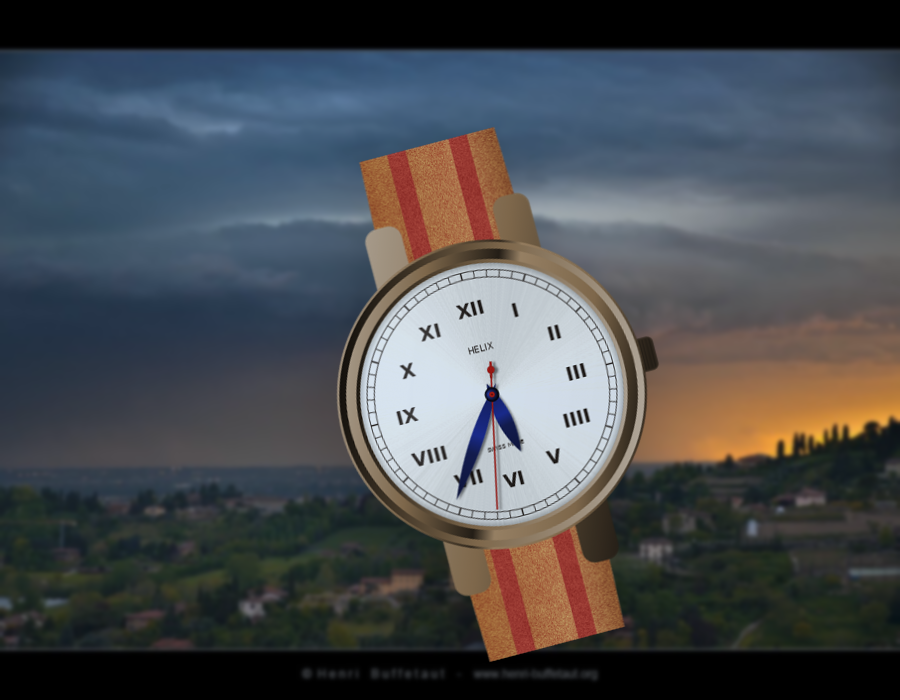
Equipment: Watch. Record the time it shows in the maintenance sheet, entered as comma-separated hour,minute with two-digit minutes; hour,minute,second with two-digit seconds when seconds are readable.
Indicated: 5,35,32
